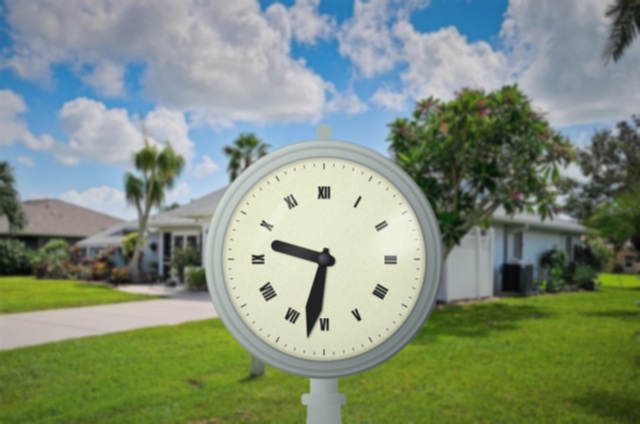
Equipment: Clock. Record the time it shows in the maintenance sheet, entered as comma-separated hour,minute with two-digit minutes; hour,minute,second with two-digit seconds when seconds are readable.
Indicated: 9,32
